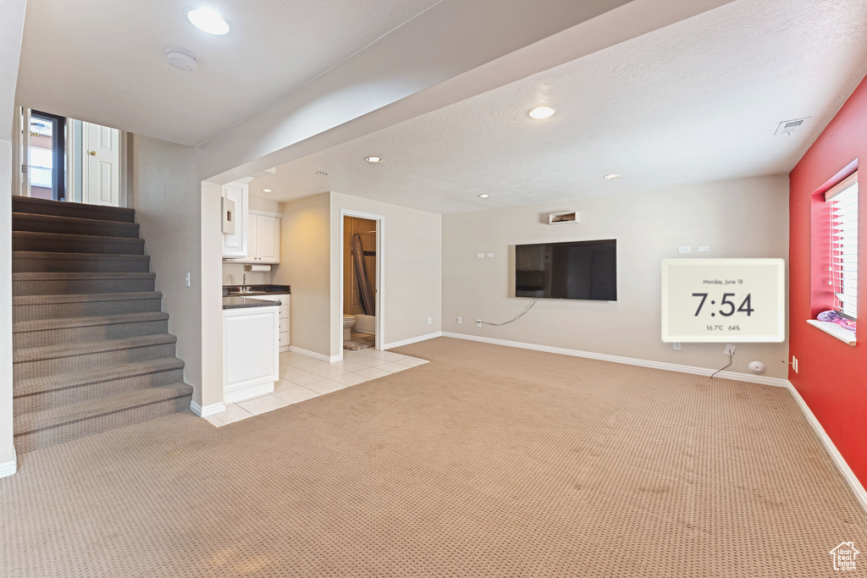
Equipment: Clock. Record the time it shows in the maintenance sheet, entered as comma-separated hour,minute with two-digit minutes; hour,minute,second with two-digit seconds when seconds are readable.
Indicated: 7,54
